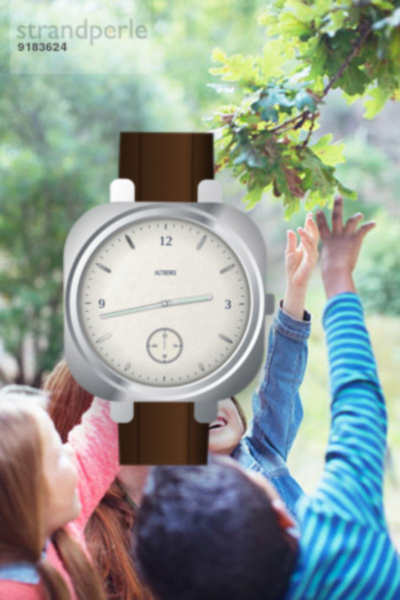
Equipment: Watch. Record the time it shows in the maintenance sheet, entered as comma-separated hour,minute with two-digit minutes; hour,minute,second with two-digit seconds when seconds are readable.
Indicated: 2,43
